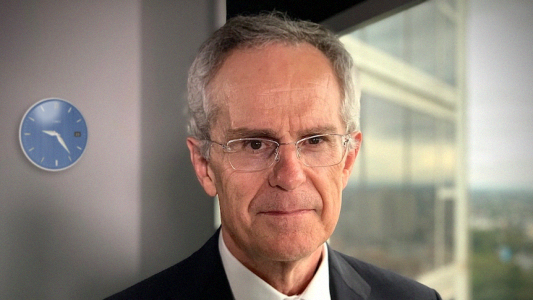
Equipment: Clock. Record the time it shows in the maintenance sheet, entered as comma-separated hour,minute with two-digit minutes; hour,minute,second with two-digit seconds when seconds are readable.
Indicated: 9,24
